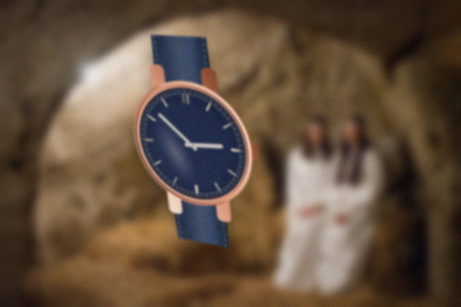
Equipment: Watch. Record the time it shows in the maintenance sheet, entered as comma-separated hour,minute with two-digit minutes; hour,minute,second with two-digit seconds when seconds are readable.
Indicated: 2,52
